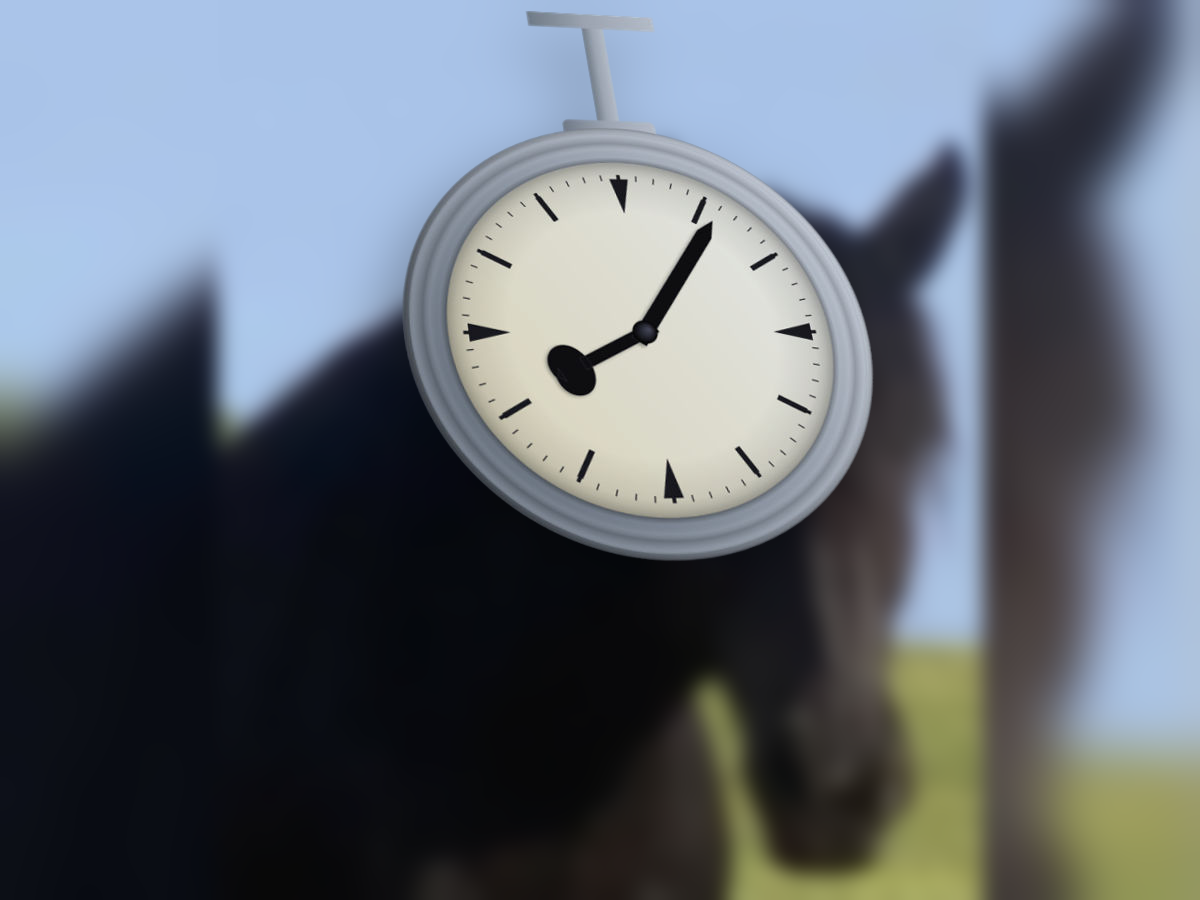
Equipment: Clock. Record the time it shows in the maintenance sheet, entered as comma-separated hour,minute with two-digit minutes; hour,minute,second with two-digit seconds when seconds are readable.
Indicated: 8,06
